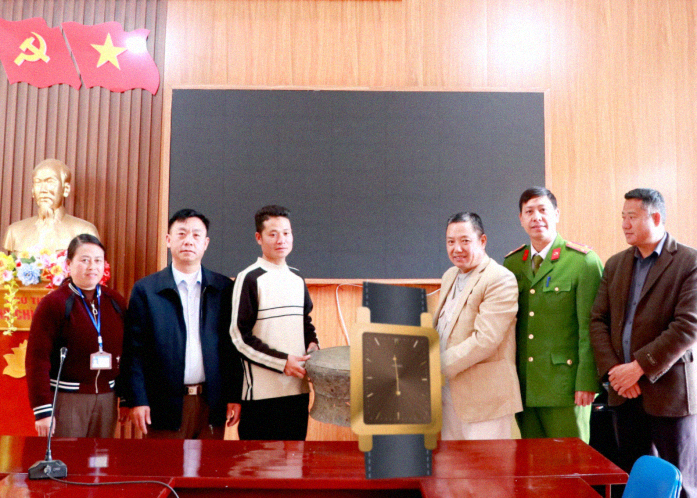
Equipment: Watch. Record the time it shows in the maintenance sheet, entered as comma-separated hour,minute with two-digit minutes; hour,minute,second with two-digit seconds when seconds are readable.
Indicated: 5,59
